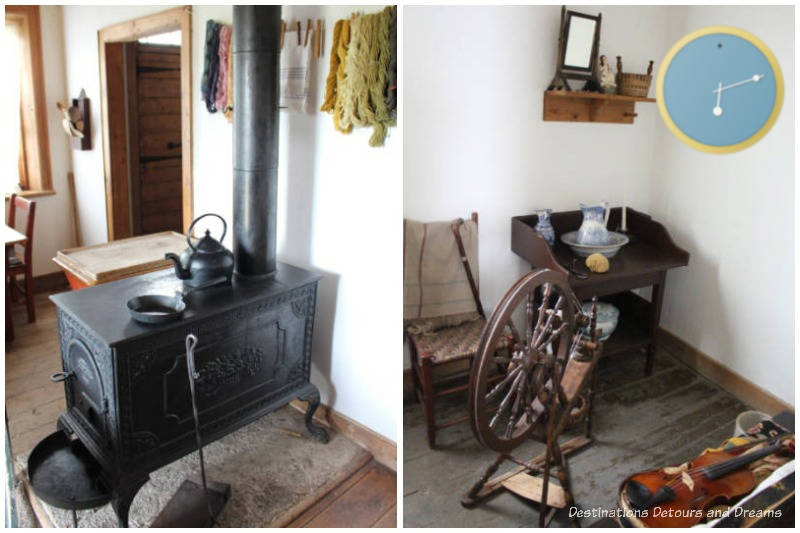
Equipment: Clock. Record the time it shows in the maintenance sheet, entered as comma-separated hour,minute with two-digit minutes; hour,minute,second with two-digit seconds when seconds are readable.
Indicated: 6,12
